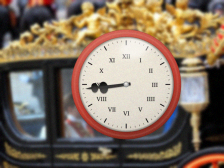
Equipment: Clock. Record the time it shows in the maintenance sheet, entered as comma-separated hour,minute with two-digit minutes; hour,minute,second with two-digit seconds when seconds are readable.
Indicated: 8,44
